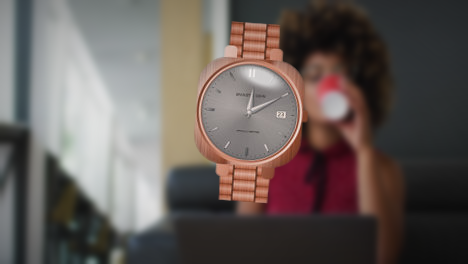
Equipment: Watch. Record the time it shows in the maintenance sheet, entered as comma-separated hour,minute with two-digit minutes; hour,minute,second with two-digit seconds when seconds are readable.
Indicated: 12,10
